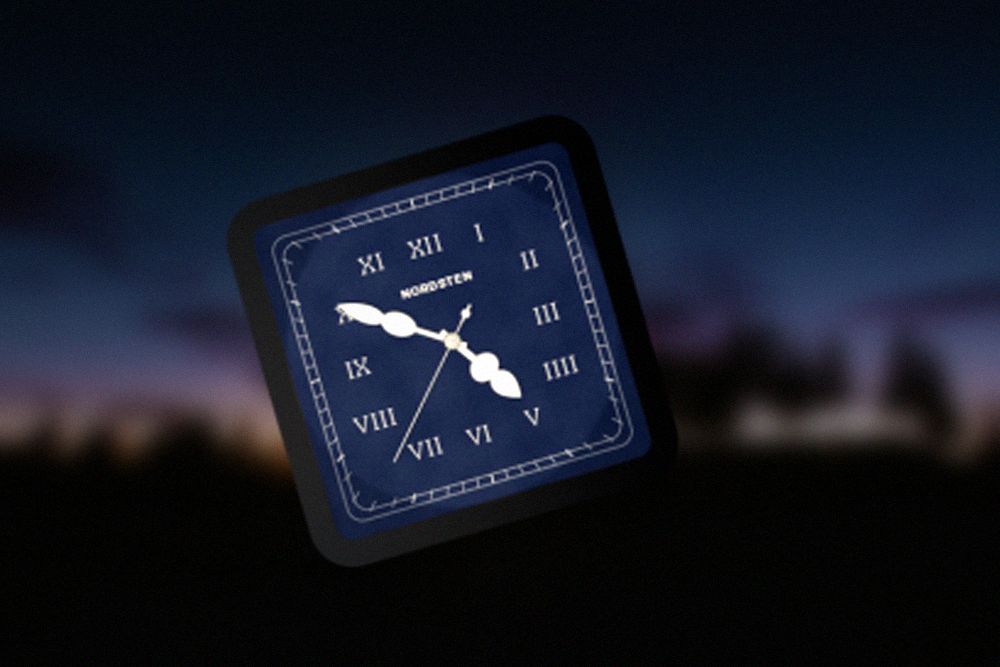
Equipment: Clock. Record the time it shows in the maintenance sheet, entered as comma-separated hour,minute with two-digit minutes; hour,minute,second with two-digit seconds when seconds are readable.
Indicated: 4,50,37
